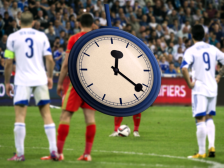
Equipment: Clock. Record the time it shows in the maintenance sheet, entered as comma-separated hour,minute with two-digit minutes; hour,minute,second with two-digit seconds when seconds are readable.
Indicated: 12,22
